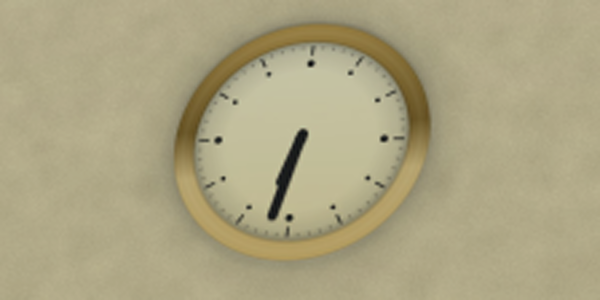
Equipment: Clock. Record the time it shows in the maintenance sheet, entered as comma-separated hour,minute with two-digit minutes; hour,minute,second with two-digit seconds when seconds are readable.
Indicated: 6,32
